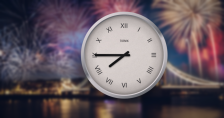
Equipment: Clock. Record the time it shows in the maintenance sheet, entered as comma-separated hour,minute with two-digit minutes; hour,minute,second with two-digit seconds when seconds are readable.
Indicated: 7,45
